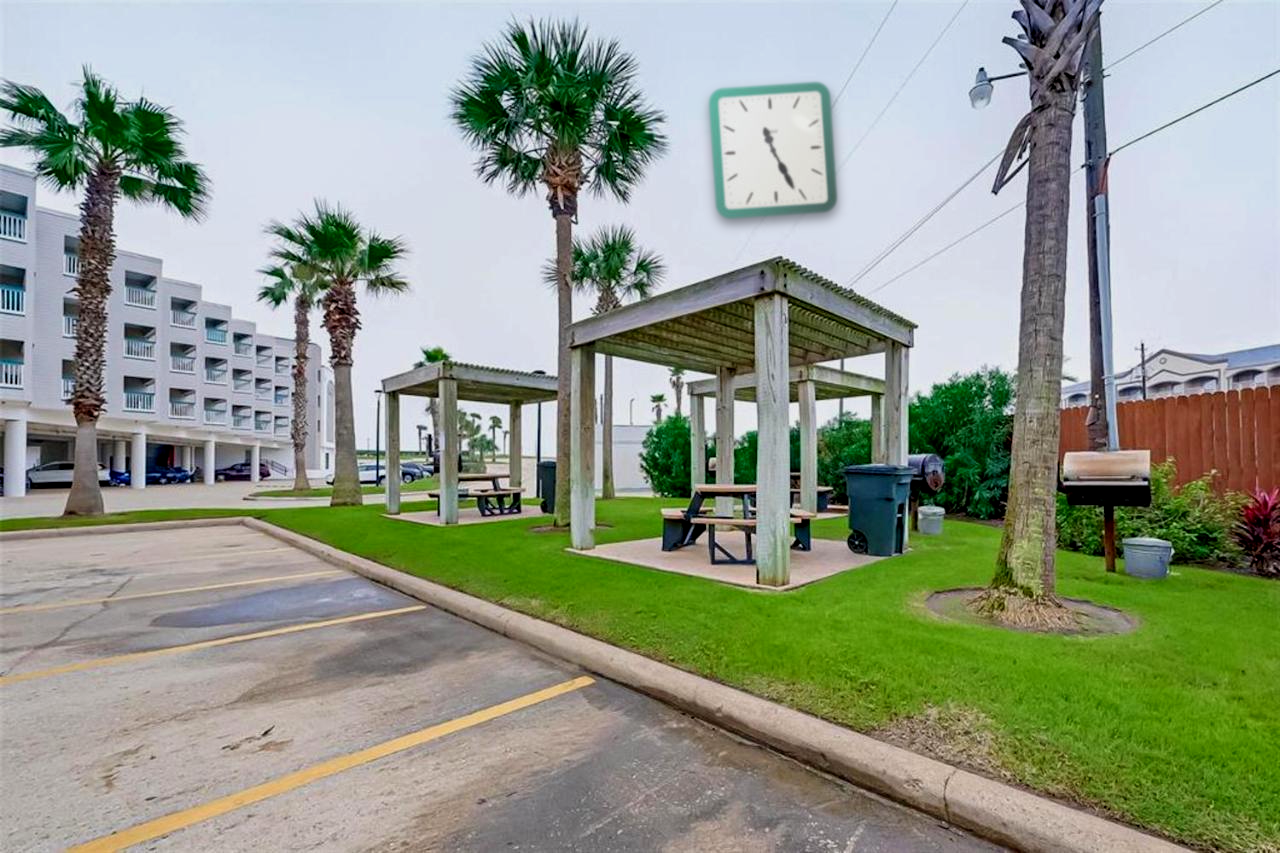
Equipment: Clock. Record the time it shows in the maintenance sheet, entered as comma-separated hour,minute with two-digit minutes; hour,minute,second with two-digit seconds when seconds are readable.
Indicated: 11,26
